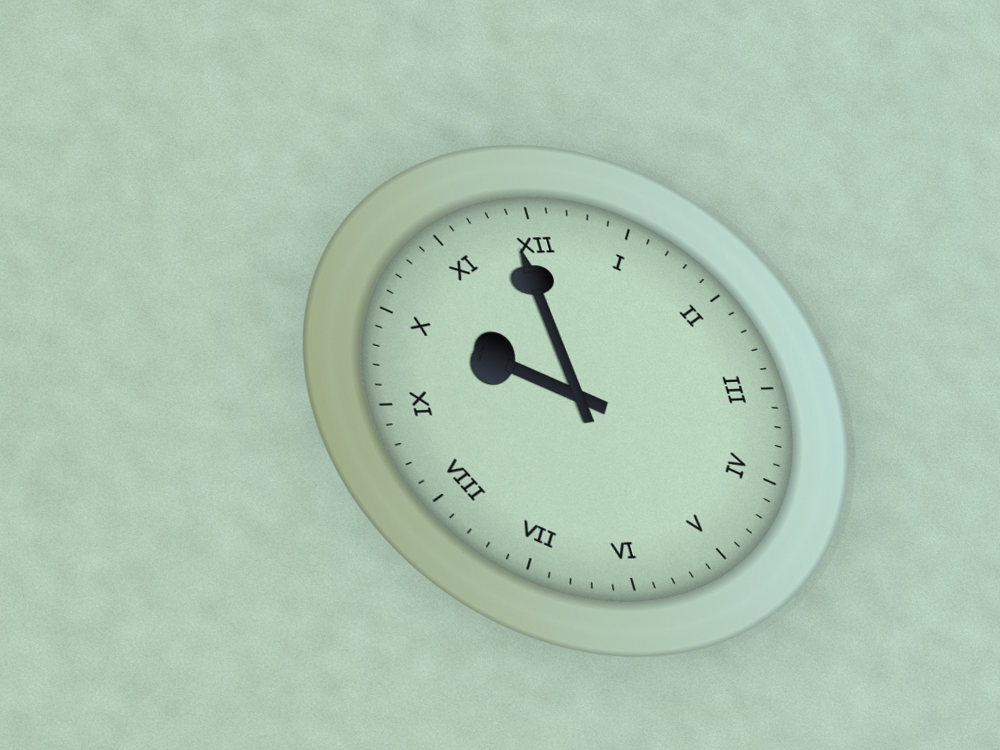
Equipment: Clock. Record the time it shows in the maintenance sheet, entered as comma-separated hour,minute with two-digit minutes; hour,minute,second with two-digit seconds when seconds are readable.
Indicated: 9,59
